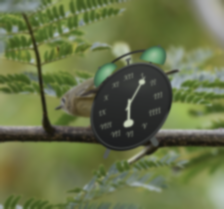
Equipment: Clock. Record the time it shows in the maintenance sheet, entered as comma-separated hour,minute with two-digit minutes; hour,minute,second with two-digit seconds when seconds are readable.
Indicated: 6,06
